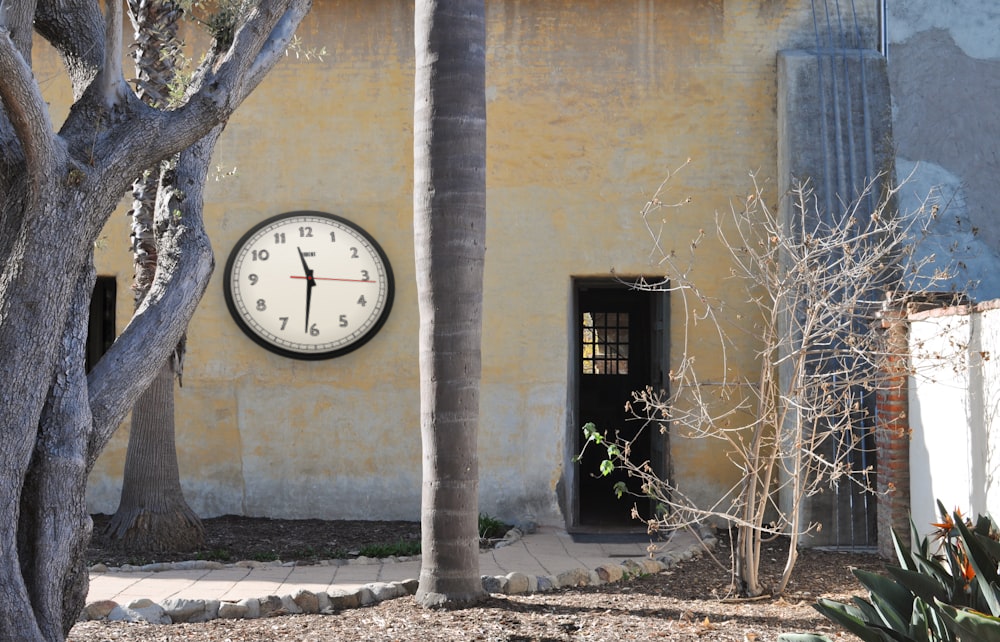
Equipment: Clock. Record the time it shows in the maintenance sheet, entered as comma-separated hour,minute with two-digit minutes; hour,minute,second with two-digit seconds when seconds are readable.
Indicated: 11,31,16
